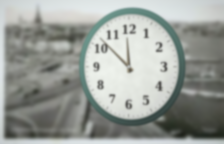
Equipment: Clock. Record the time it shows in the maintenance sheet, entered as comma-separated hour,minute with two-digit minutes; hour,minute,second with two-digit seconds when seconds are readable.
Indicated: 11,52
